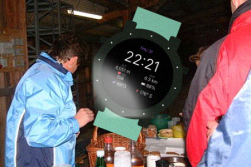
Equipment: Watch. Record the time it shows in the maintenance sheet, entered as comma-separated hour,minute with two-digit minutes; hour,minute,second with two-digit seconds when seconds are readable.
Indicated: 22,21
